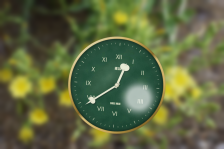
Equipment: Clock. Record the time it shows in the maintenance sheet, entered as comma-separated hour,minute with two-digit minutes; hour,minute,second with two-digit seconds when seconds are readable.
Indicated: 12,39
